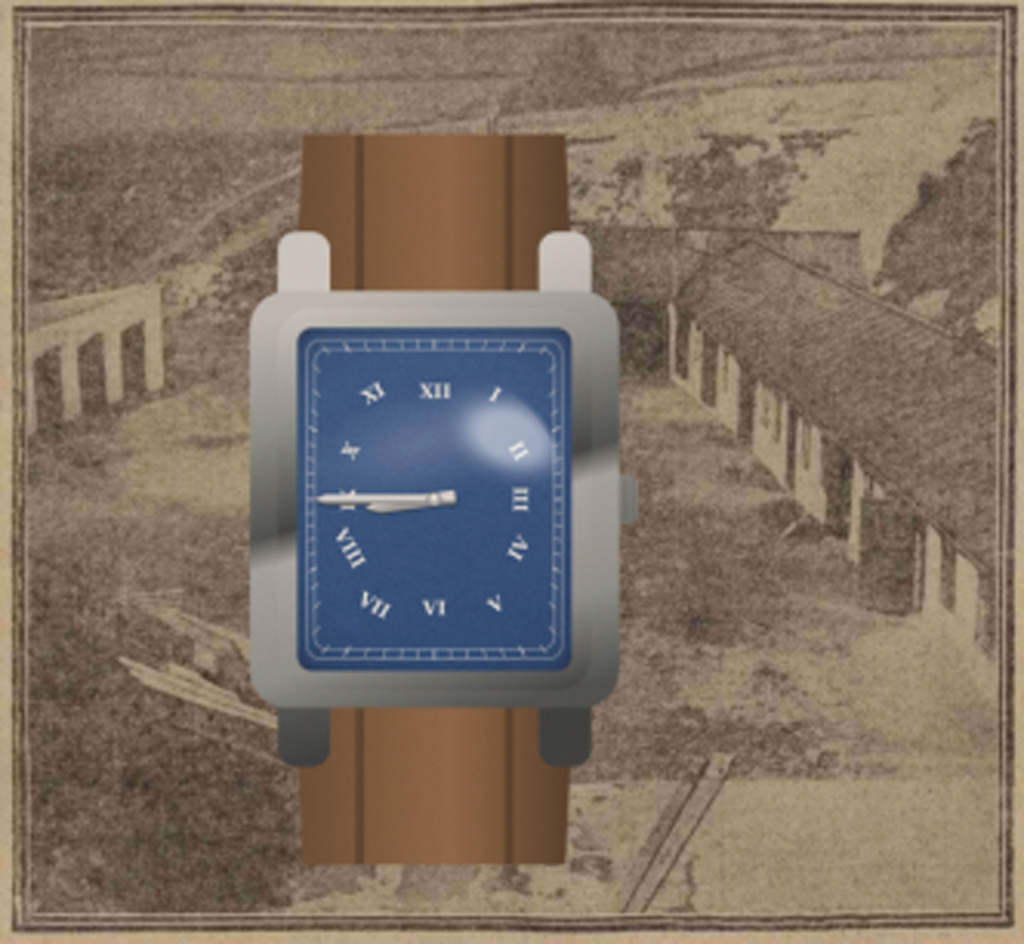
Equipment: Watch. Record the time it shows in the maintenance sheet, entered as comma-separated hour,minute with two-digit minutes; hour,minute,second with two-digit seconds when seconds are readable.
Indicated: 8,45
